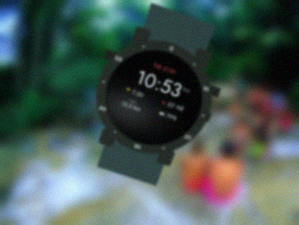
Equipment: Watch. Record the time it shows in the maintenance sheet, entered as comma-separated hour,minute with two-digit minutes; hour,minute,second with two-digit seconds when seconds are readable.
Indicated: 10,53
